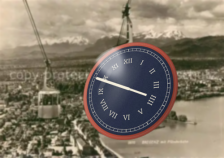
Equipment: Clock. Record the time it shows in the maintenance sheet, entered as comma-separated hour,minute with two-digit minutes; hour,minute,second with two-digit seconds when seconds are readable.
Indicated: 3,49
